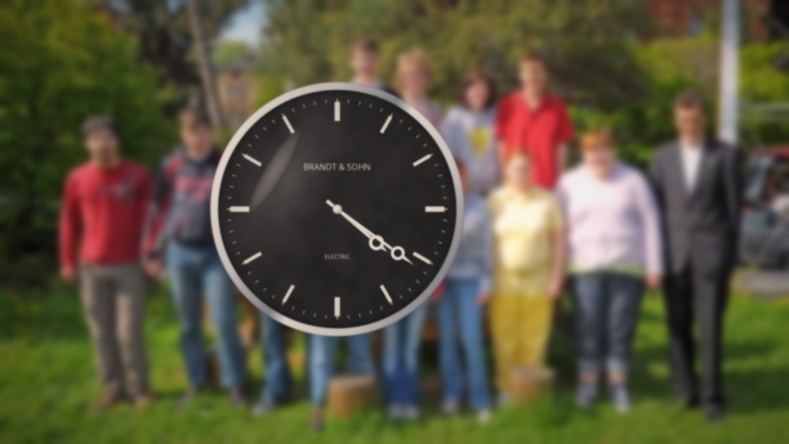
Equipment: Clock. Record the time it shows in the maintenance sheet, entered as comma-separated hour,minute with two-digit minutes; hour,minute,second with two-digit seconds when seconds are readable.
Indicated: 4,21
